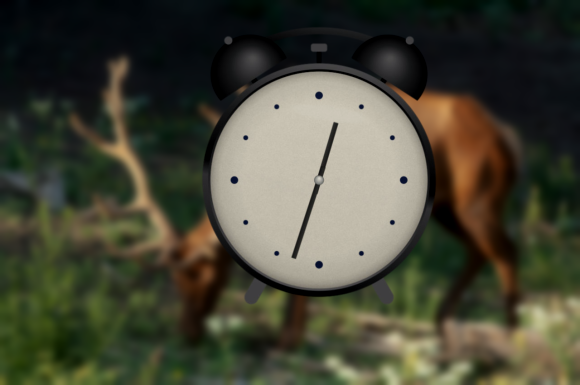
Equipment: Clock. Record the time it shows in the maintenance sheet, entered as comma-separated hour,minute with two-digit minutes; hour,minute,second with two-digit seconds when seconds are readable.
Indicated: 12,33
